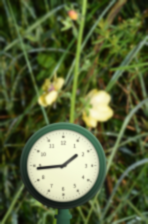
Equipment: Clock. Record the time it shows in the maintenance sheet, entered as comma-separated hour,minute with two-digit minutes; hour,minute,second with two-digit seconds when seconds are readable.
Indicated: 1,44
